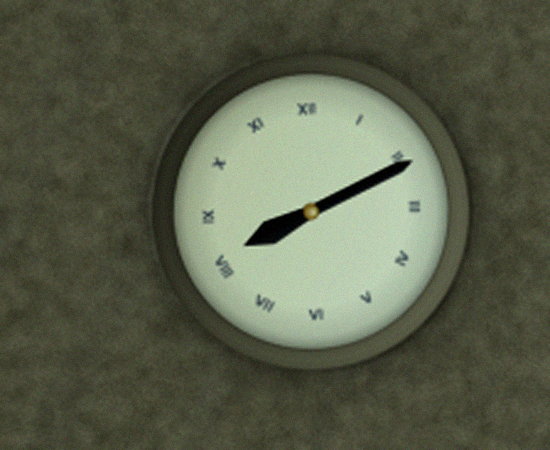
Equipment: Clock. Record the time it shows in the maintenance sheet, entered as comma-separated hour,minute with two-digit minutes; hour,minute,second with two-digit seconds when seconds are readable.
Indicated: 8,11
